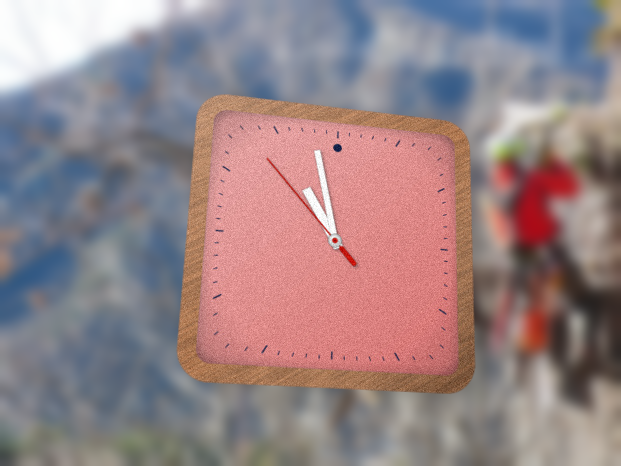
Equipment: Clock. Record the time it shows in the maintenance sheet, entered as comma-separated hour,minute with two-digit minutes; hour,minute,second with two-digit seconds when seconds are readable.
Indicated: 10,57,53
